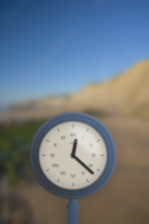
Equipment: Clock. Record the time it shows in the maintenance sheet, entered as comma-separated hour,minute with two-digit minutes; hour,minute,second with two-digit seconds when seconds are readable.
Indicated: 12,22
